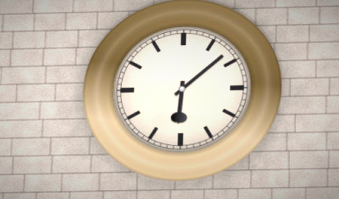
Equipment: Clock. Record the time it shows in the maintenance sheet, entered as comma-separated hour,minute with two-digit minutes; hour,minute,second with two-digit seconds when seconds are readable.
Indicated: 6,08
